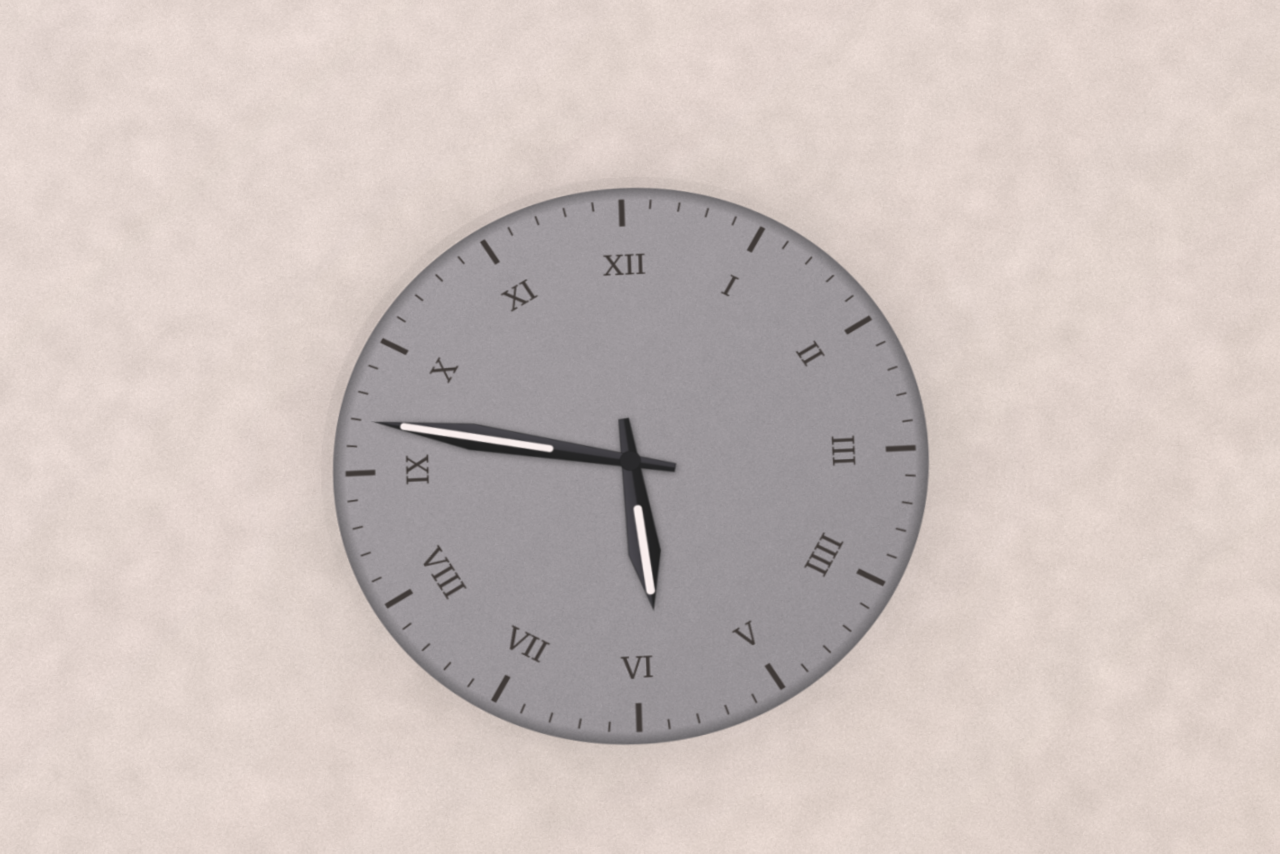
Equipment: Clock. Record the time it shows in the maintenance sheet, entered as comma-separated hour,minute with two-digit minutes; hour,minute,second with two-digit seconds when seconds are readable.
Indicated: 5,47
